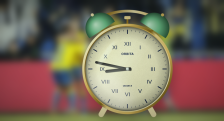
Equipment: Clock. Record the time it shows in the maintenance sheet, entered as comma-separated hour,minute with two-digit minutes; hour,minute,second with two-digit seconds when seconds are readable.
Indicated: 8,47
